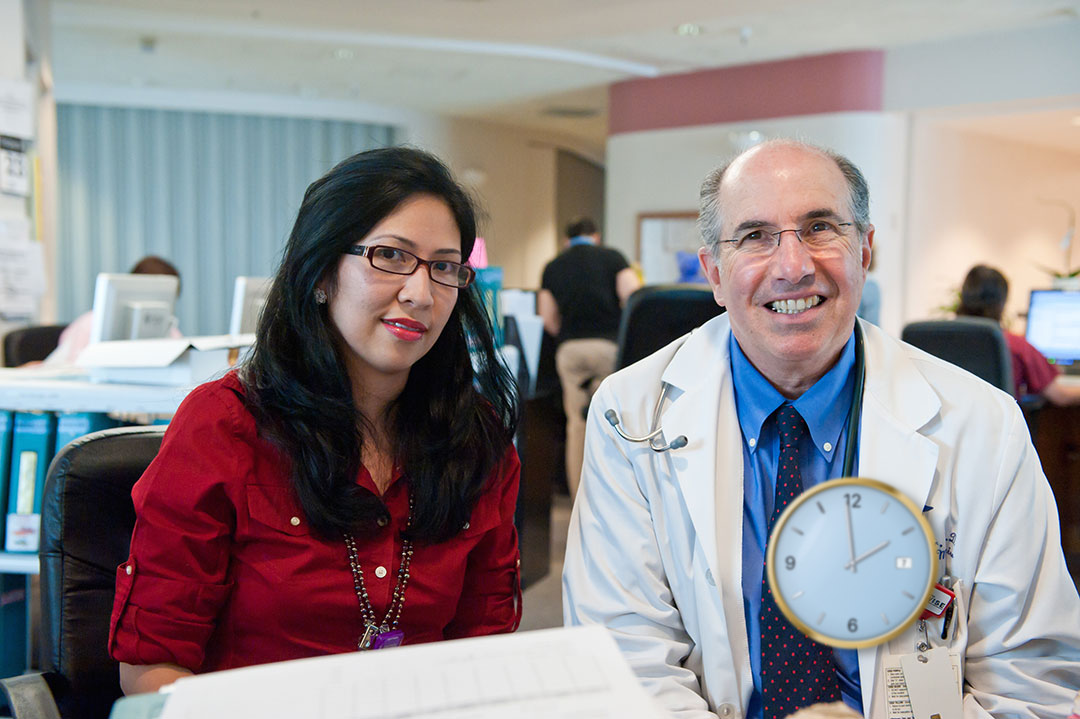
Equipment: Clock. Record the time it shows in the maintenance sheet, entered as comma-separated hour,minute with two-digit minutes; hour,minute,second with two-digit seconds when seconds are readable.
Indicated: 1,59
